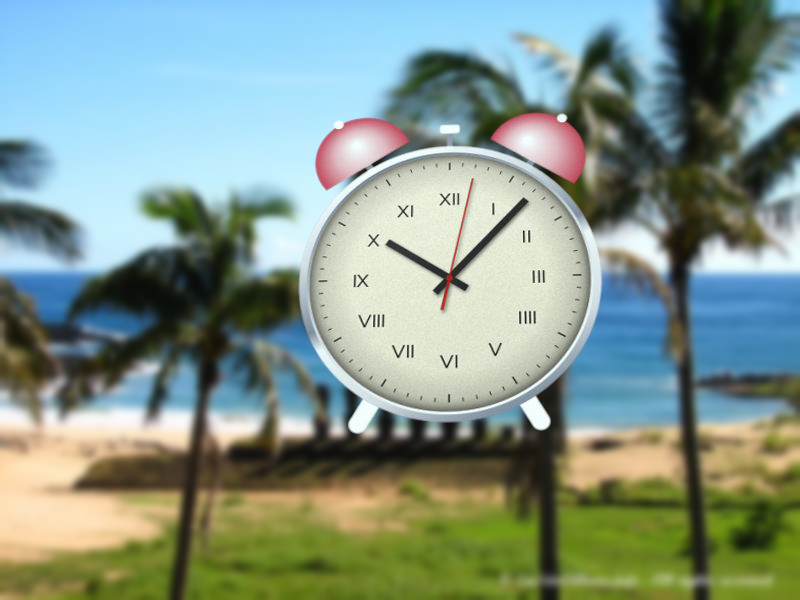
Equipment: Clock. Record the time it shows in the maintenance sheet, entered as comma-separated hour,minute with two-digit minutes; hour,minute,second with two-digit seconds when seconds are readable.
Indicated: 10,07,02
